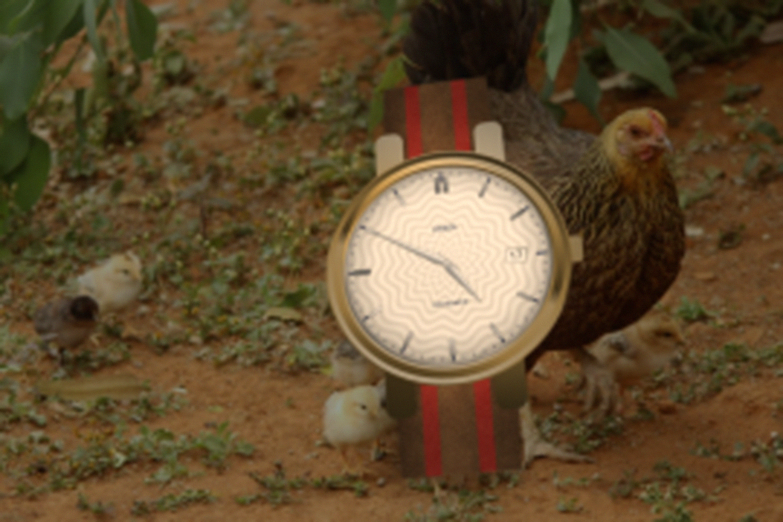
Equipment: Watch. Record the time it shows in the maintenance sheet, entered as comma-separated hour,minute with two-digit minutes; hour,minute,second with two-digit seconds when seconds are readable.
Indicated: 4,50
